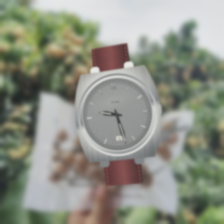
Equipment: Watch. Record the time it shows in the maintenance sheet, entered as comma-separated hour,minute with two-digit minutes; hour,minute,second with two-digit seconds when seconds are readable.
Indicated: 9,28
